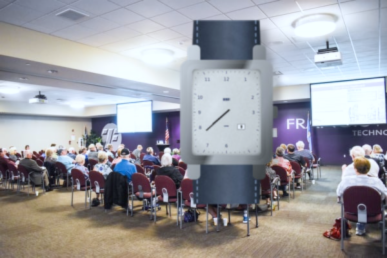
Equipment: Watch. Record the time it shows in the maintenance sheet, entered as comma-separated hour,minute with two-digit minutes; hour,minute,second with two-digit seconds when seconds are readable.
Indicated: 7,38
